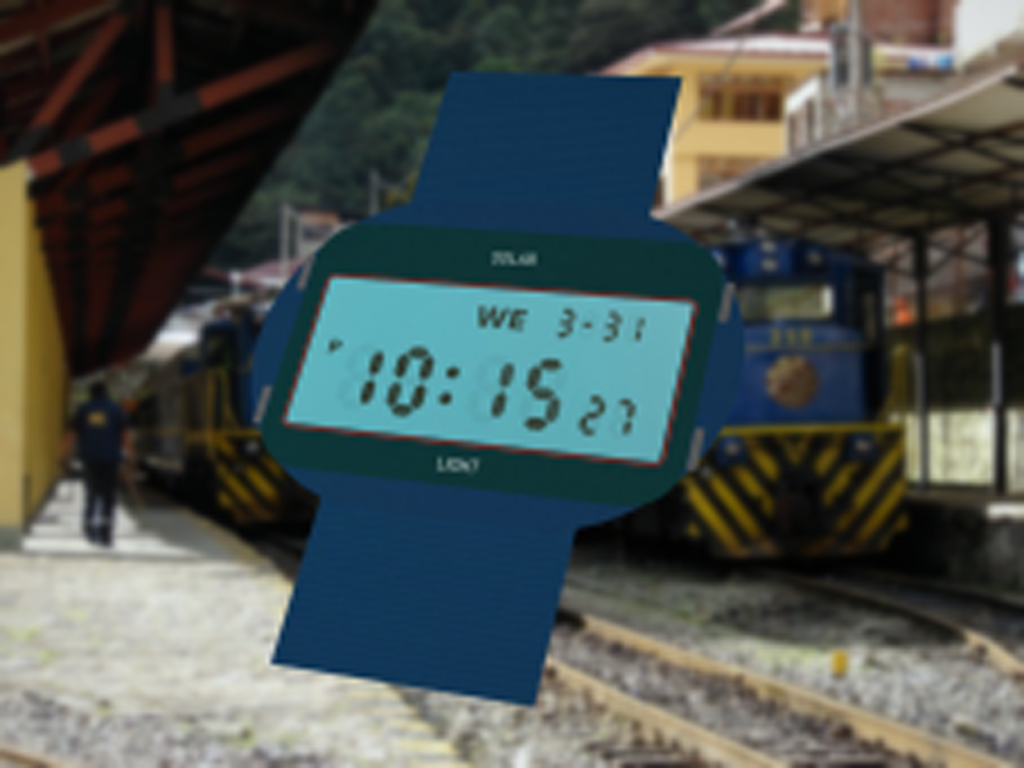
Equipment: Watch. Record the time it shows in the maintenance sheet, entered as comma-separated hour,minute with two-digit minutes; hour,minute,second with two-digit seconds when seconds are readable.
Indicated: 10,15,27
